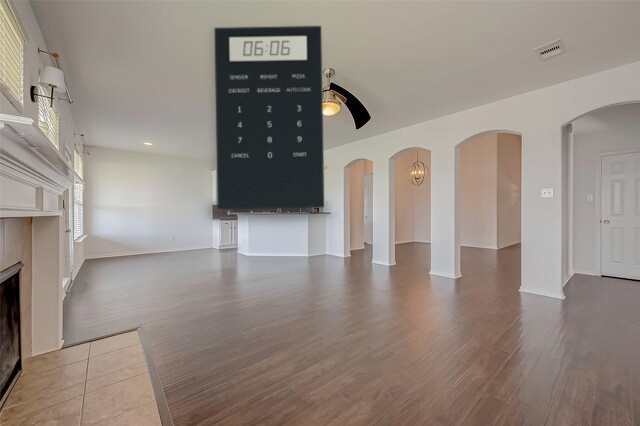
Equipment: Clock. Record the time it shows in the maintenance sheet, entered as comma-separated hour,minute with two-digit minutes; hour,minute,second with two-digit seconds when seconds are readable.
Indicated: 6,06
